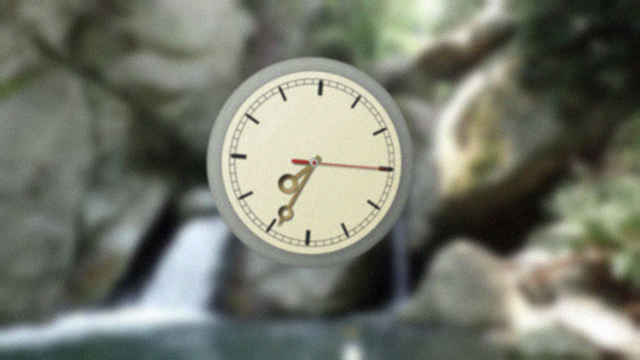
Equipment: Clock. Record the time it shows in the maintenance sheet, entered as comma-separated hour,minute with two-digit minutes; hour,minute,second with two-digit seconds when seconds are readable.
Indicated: 7,34,15
